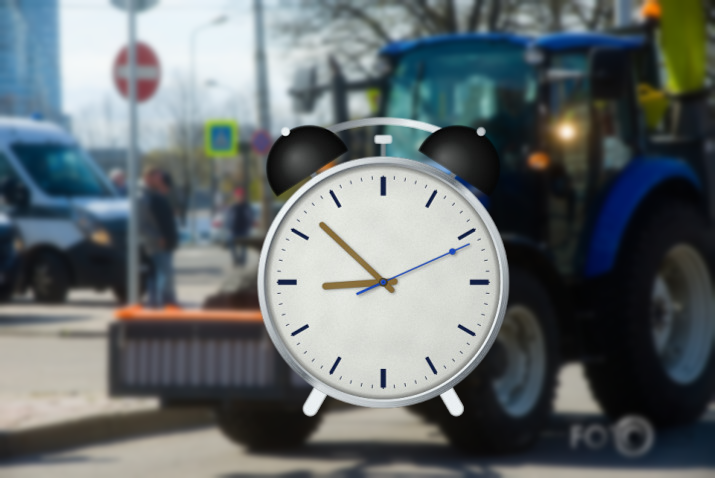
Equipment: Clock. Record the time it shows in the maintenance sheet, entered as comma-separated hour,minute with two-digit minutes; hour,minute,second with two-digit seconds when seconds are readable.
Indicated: 8,52,11
